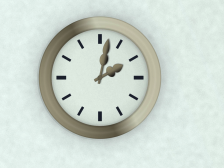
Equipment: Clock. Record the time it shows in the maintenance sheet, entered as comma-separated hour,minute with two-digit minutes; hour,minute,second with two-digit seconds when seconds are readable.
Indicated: 2,02
